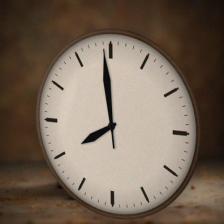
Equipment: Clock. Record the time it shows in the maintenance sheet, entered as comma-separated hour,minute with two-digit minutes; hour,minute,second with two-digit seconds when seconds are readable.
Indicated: 7,58,59
